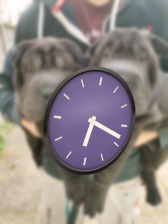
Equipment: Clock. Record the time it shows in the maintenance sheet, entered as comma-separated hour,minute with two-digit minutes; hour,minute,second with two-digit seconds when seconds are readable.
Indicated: 6,18
